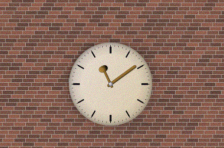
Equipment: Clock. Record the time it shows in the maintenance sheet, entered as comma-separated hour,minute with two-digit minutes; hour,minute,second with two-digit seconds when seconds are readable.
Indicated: 11,09
